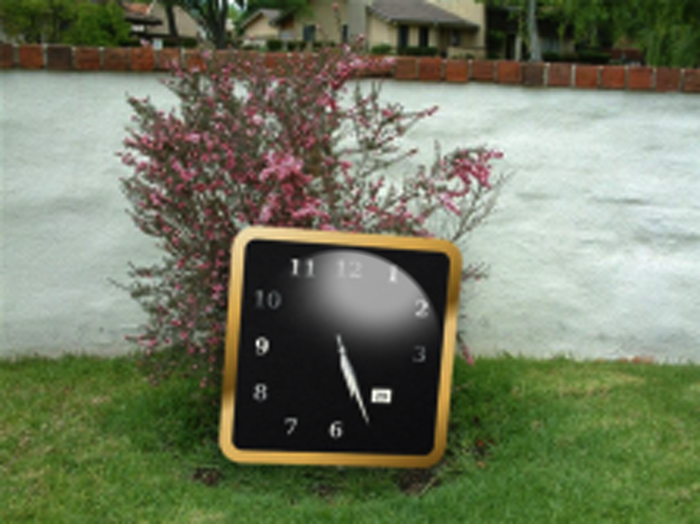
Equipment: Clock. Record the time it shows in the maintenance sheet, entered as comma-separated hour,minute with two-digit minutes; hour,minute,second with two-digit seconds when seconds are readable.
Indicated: 5,26
